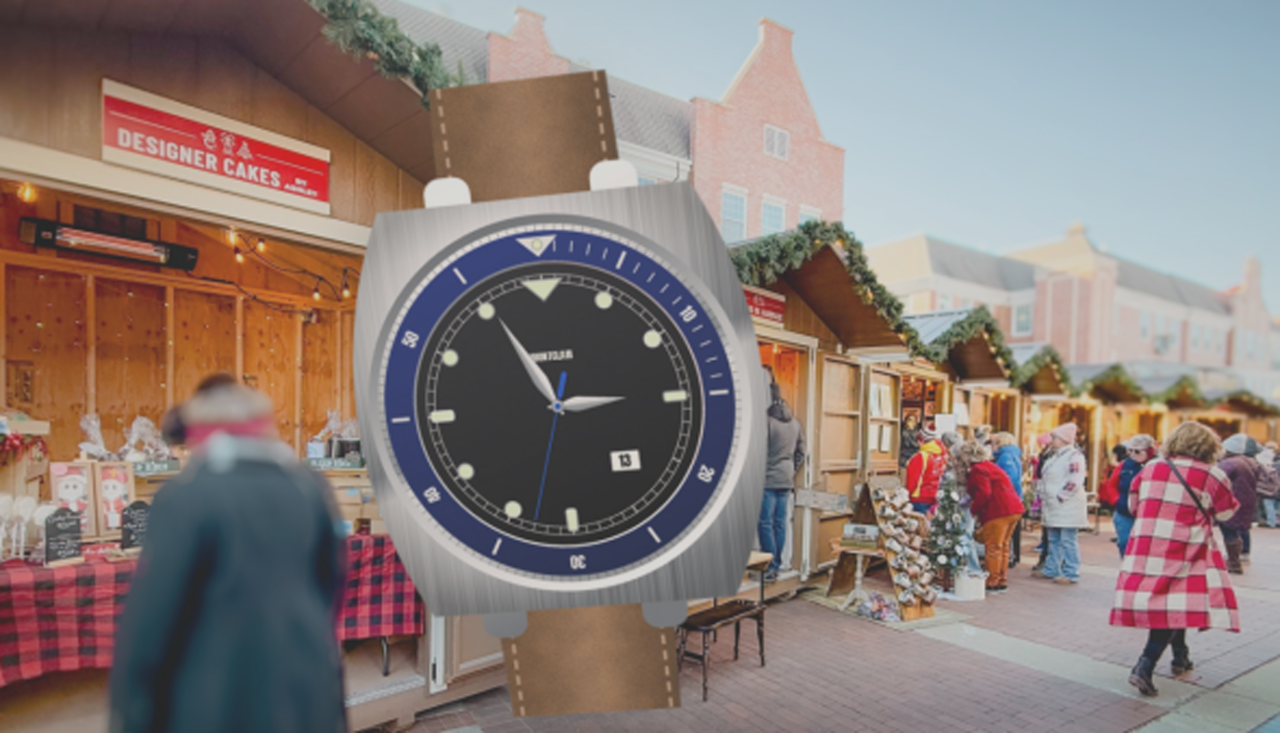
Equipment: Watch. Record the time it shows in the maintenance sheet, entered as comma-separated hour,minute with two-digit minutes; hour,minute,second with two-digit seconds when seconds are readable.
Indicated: 2,55,33
